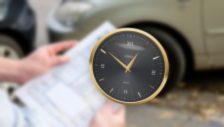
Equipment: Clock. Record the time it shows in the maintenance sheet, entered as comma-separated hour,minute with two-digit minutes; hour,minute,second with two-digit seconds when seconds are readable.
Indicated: 12,51
